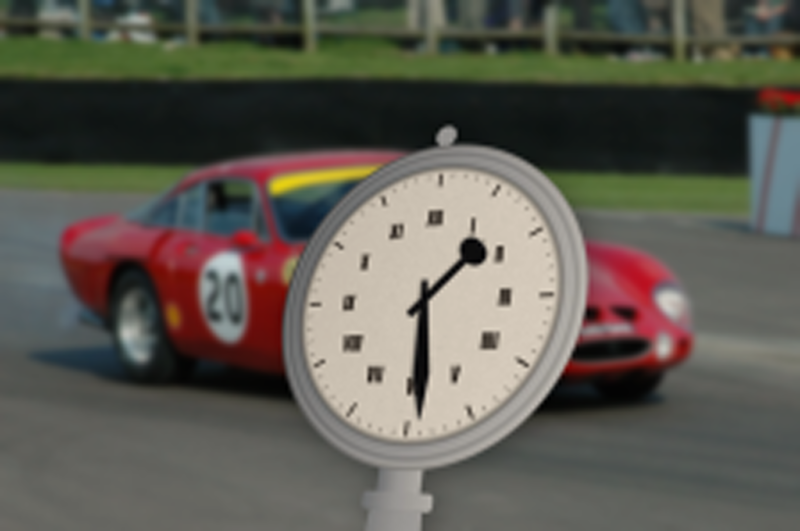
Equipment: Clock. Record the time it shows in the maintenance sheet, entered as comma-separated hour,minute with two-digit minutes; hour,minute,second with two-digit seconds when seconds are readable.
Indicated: 1,29
